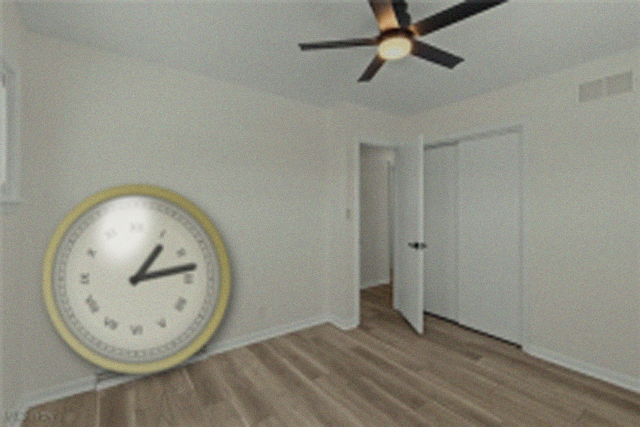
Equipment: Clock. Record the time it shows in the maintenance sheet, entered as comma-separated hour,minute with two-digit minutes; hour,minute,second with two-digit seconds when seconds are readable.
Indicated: 1,13
